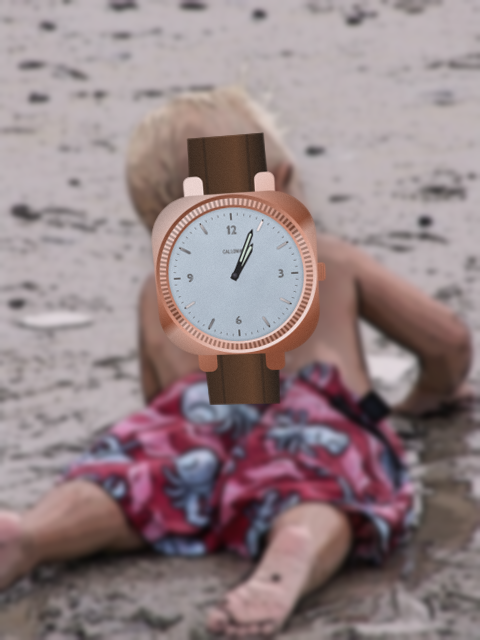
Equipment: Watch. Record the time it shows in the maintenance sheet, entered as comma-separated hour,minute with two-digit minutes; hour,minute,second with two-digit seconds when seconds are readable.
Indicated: 1,04
